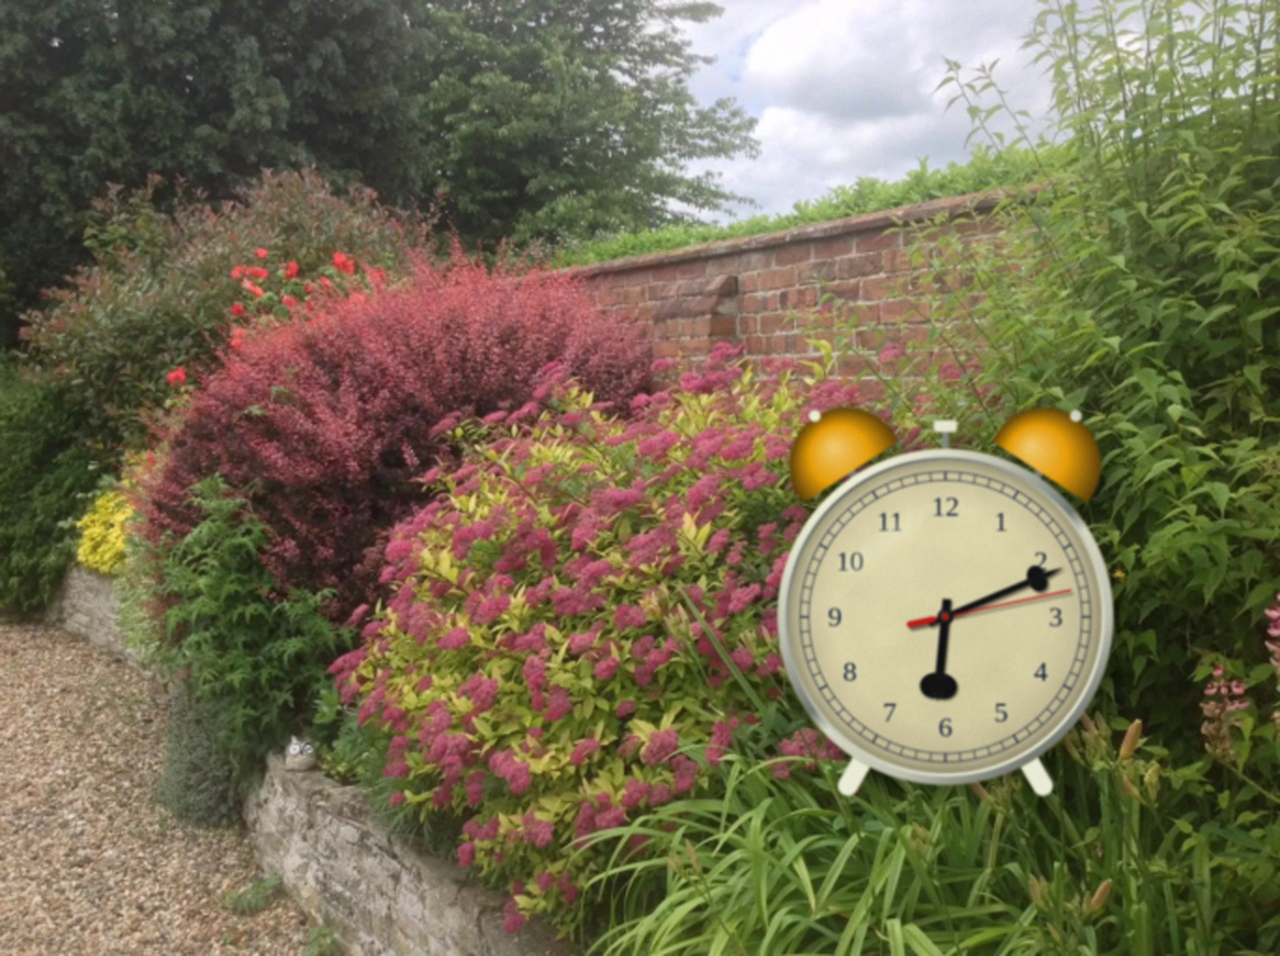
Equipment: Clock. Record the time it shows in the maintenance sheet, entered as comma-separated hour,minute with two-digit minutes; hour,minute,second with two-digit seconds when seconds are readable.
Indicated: 6,11,13
